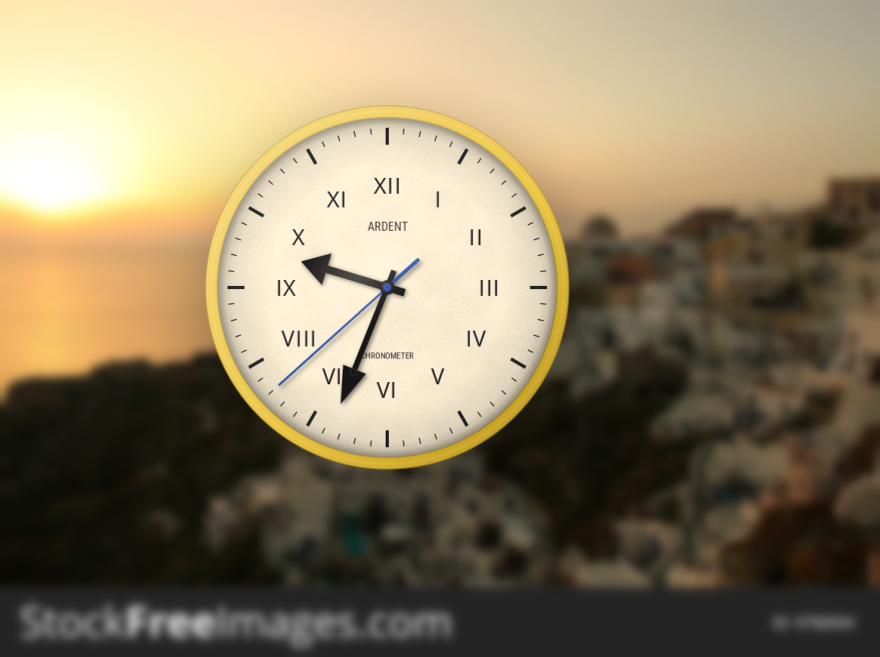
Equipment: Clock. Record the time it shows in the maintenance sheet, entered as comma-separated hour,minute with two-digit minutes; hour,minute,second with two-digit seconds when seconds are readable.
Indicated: 9,33,38
